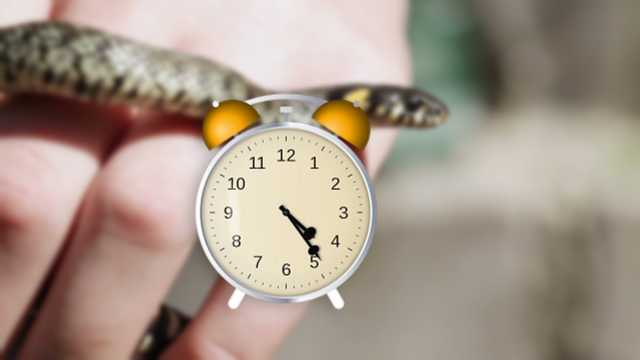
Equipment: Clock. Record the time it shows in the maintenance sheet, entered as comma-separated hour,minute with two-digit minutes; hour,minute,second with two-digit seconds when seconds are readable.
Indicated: 4,24
